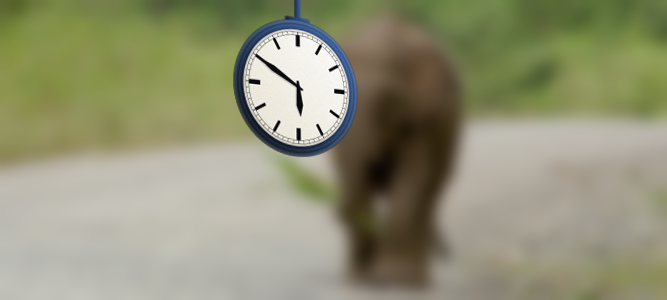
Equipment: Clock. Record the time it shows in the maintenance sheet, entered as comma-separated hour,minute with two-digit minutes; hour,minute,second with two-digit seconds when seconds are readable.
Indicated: 5,50
